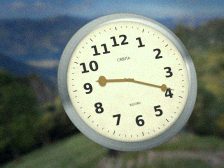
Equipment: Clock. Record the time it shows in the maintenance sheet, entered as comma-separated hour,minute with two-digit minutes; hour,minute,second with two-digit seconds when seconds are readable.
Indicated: 9,19
